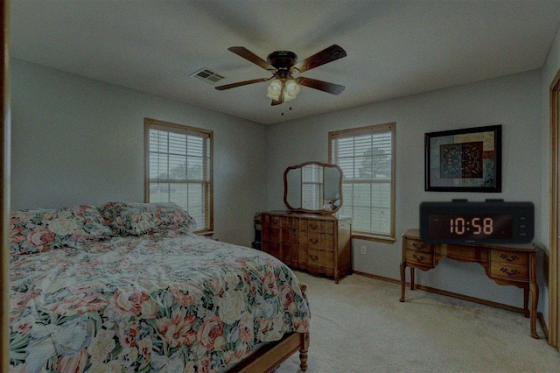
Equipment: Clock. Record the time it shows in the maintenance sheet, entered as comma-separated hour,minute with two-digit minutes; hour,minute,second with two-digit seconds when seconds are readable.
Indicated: 10,58
